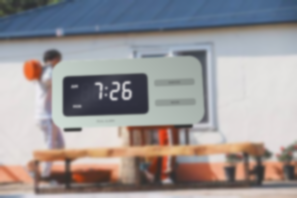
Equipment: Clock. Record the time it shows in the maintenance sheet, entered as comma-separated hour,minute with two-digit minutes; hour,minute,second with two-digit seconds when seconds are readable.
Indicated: 7,26
